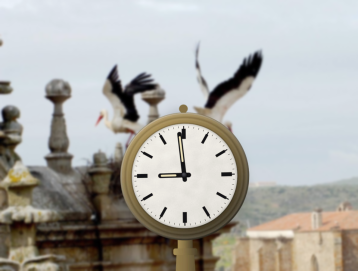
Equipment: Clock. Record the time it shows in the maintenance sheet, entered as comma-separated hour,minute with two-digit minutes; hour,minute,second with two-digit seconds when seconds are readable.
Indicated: 8,59
